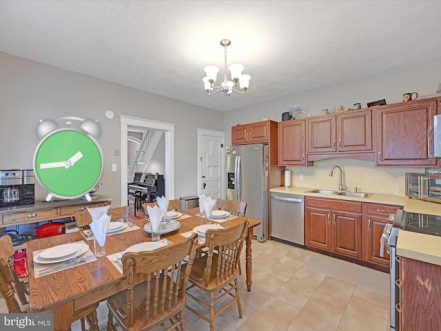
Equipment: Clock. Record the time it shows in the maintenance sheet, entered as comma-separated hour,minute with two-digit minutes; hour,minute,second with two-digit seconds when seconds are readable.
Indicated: 1,44
